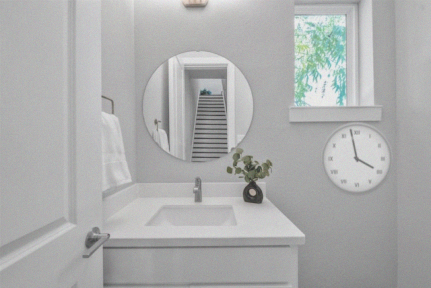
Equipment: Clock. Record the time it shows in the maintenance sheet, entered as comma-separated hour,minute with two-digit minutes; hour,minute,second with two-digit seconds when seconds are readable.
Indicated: 3,58
